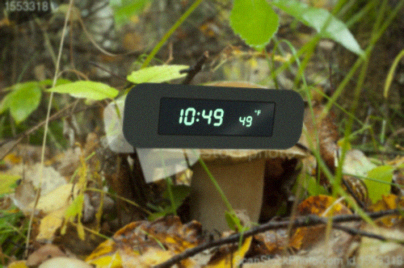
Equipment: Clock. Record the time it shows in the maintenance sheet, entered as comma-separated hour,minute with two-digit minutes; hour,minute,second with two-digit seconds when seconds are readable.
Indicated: 10,49
